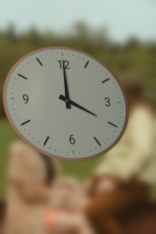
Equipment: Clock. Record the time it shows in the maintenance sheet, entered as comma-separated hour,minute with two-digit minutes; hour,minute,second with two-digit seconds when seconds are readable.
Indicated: 4,00
